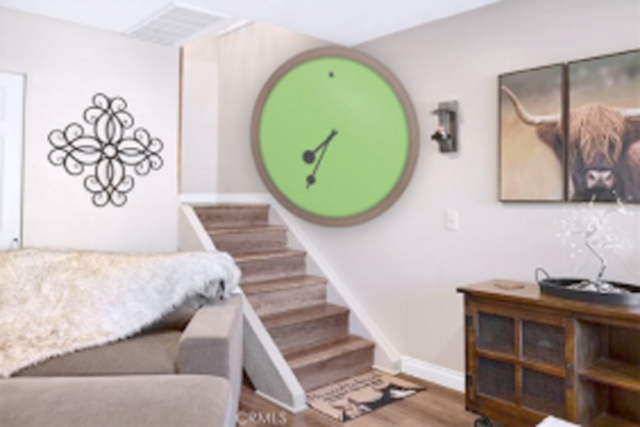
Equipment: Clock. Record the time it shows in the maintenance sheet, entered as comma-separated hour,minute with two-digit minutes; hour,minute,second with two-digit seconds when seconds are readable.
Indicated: 7,34
